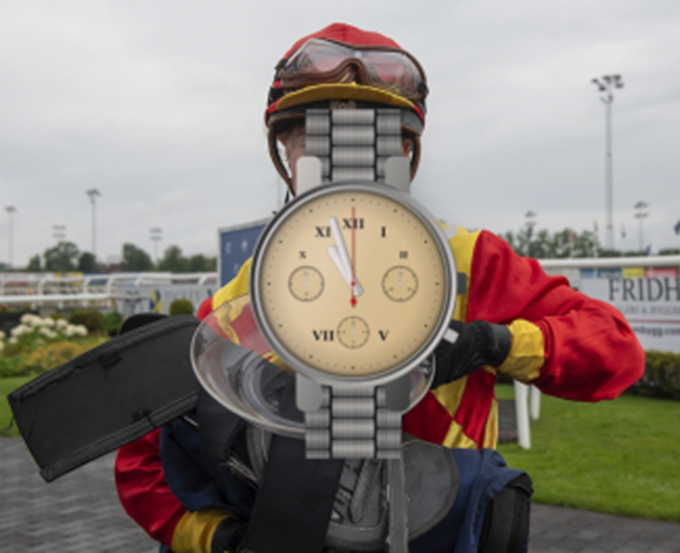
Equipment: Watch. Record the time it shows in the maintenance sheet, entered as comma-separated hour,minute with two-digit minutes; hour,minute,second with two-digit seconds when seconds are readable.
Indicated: 10,57
